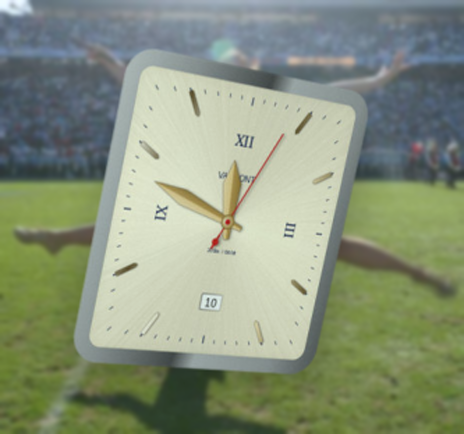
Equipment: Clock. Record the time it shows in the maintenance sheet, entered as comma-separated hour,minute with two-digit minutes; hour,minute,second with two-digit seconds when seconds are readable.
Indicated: 11,48,04
